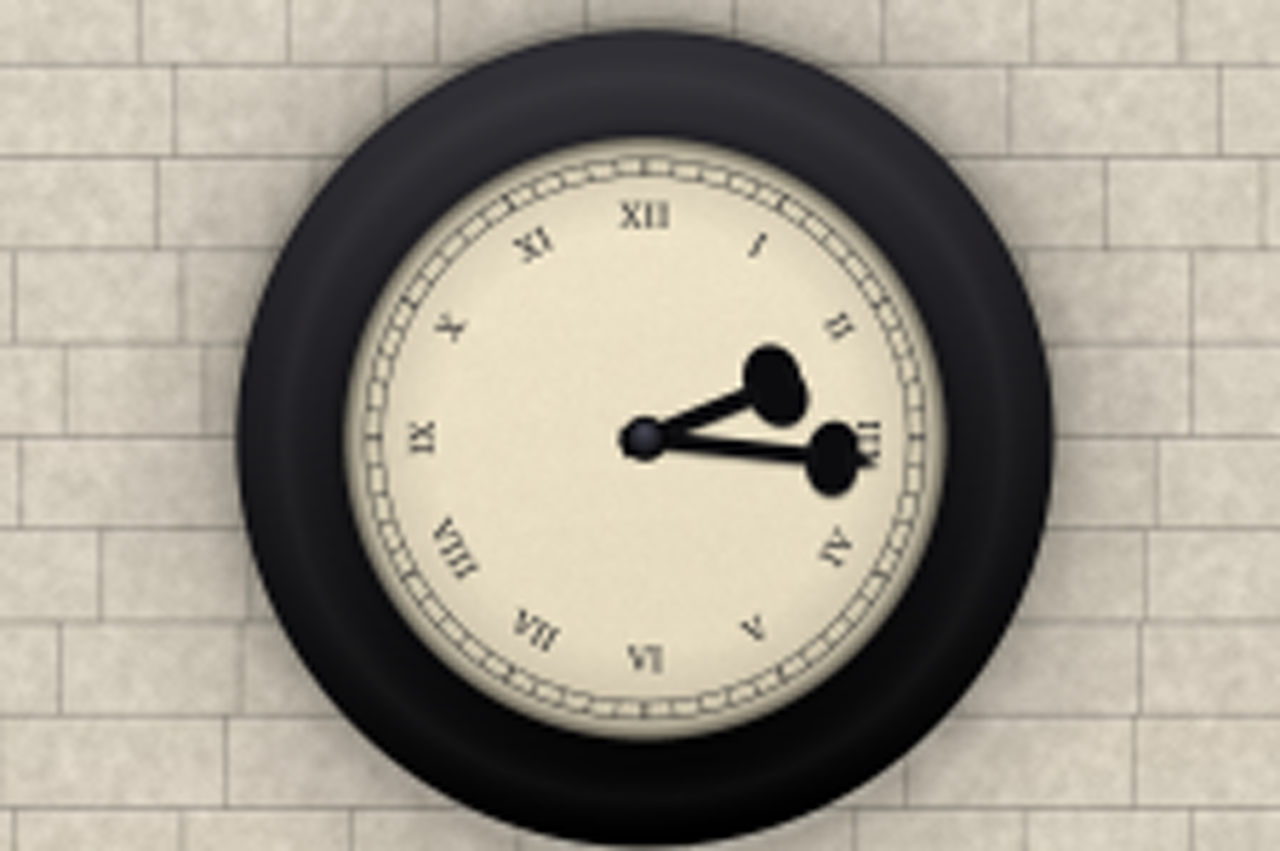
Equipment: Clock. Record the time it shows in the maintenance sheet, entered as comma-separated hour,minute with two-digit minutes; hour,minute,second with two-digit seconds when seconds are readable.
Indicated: 2,16
